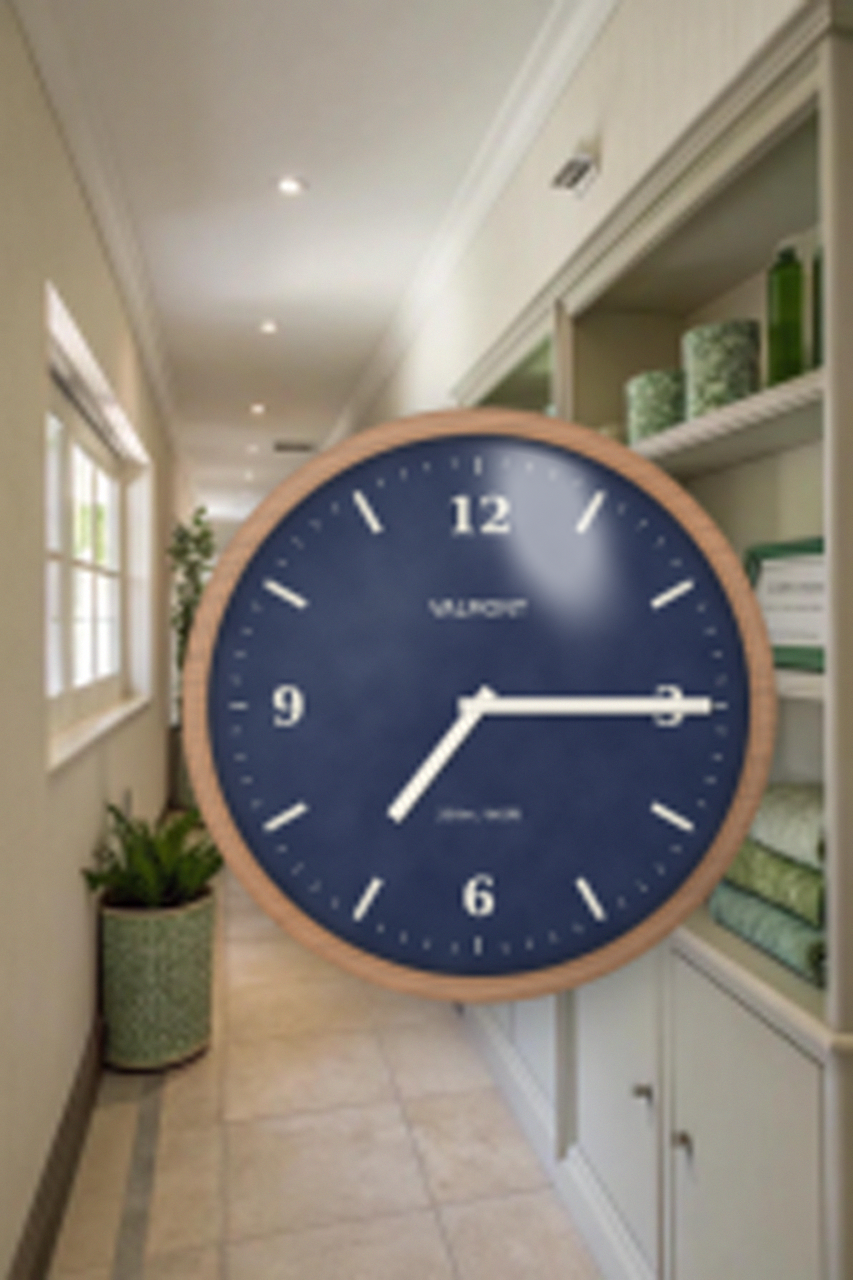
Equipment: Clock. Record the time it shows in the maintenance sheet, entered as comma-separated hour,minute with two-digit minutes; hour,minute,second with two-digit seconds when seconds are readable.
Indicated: 7,15
